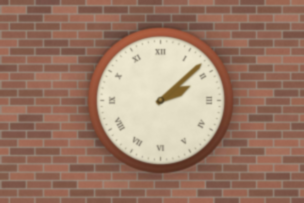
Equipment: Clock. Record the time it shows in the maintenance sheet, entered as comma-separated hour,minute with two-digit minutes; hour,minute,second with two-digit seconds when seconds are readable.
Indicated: 2,08
